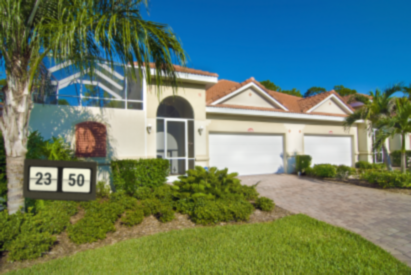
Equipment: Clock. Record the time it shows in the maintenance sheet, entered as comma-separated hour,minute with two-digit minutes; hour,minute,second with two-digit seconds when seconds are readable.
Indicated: 23,50
